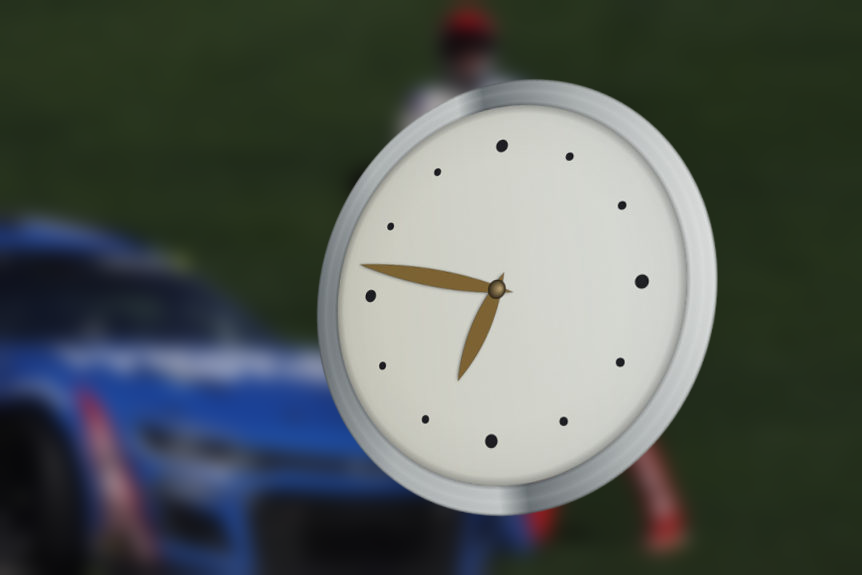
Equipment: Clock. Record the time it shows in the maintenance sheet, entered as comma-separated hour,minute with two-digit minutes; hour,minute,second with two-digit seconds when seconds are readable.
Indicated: 6,47
